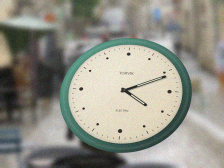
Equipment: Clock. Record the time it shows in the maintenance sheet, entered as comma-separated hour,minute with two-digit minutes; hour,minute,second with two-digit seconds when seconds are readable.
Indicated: 4,11
